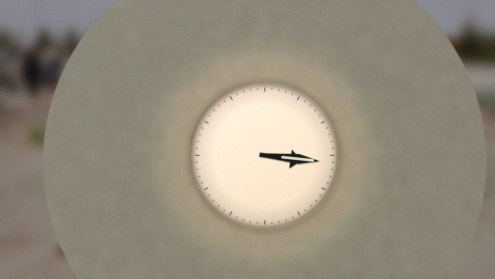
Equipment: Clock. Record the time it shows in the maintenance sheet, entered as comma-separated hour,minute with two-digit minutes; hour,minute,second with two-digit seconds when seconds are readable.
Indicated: 3,16
